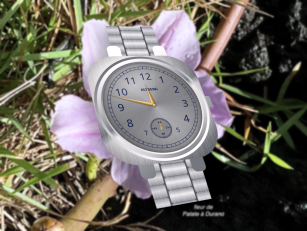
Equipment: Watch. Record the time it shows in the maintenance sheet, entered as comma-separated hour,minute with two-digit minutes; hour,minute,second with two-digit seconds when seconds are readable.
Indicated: 11,48
